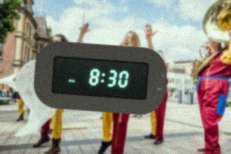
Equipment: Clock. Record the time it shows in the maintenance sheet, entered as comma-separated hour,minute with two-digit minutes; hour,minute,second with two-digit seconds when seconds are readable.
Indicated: 8,30
